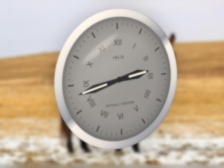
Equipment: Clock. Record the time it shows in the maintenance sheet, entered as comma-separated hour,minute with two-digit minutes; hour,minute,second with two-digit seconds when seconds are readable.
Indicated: 2,43
